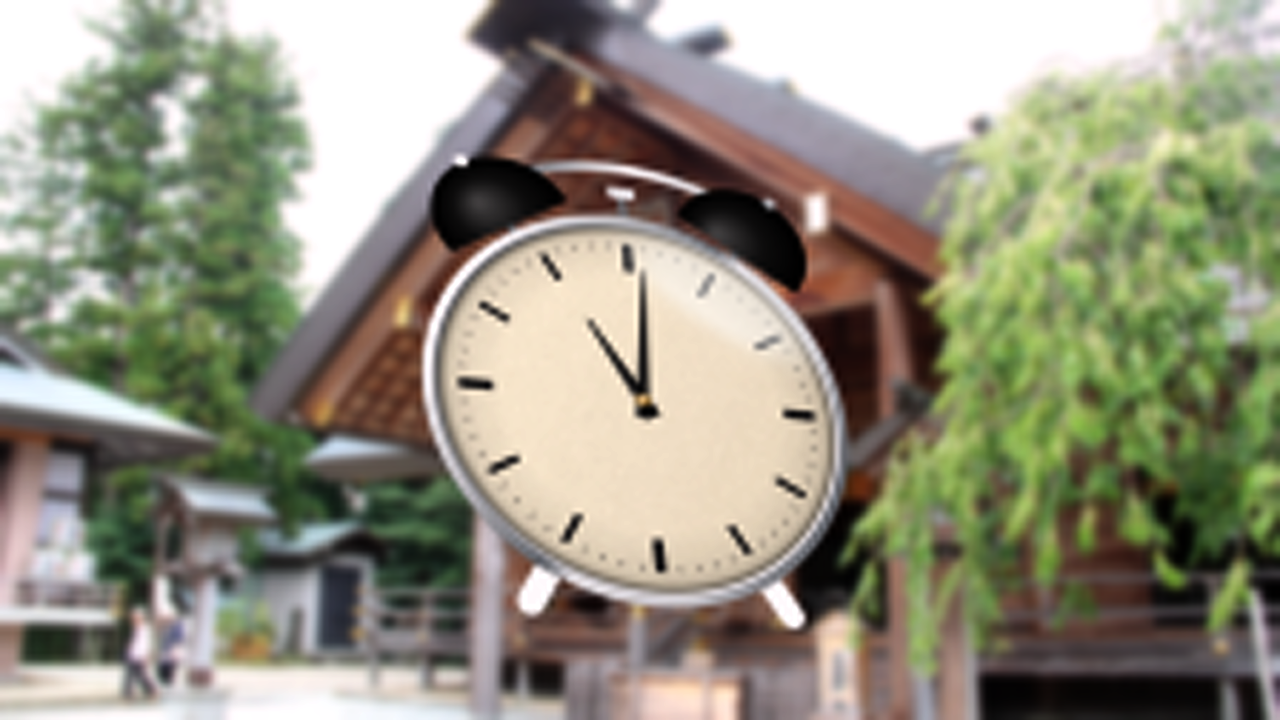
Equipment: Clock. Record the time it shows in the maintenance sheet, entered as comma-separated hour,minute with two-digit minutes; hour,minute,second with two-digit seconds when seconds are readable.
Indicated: 11,01
